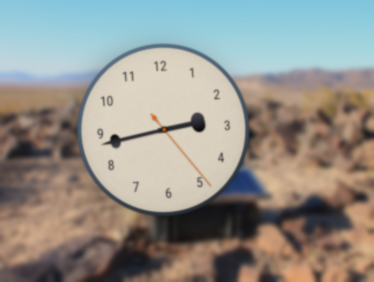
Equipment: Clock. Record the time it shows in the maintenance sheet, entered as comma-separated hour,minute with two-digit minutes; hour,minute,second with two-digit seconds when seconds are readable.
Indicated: 2,43,24
